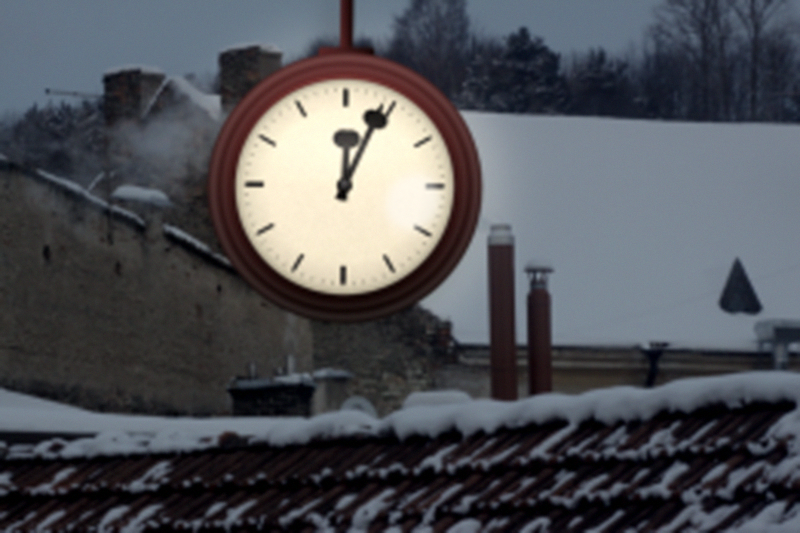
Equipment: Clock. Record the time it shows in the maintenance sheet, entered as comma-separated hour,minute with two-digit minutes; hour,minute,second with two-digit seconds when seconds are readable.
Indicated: 12,04
